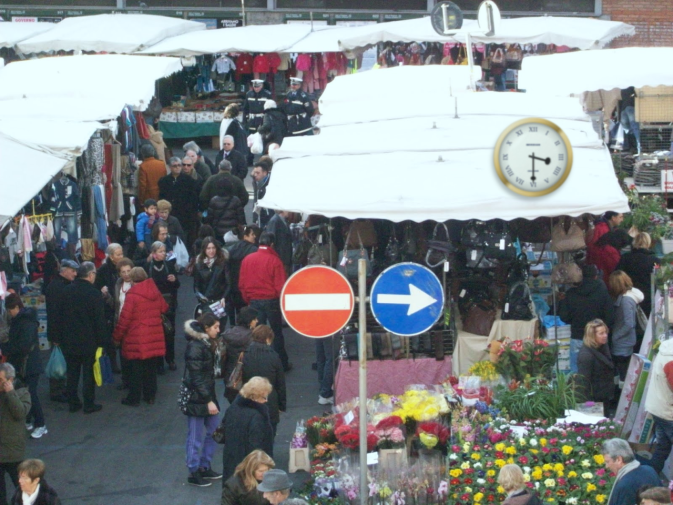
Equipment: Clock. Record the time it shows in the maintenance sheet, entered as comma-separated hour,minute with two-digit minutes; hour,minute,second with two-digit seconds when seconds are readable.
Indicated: 3,30
